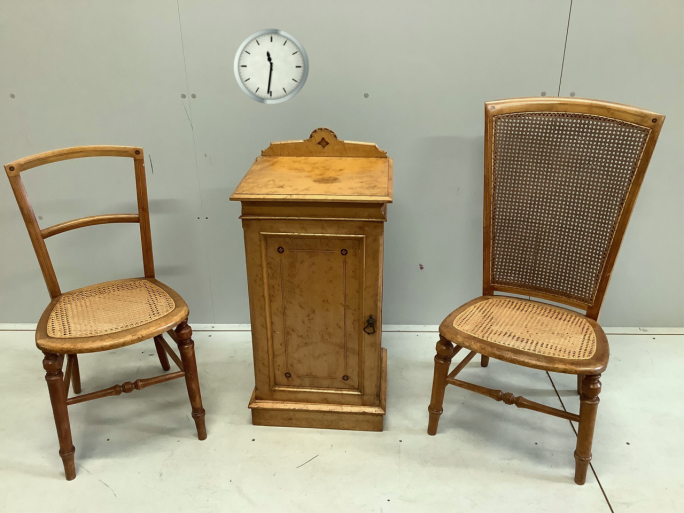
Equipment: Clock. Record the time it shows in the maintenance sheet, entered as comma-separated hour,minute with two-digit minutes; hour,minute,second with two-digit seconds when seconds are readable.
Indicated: 11,31
